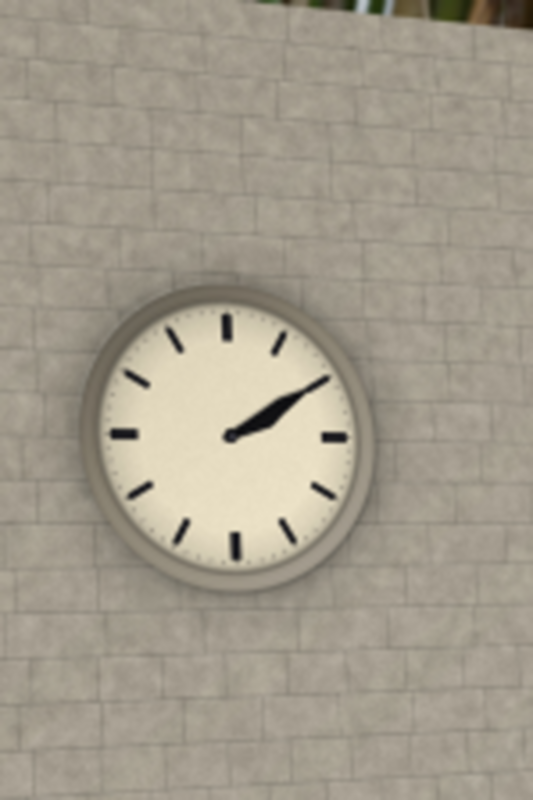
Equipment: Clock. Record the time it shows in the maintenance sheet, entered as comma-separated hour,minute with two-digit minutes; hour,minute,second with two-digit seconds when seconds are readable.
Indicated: 2,10
